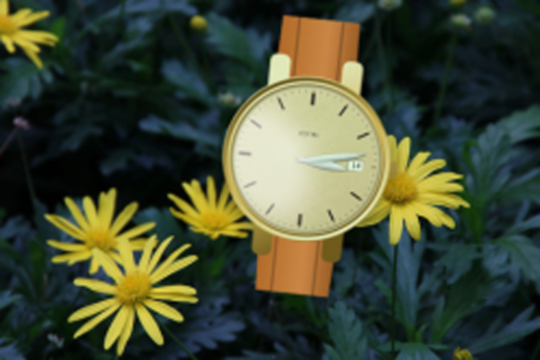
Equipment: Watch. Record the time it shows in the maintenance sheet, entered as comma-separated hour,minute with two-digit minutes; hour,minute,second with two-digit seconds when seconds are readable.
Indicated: 3,13
